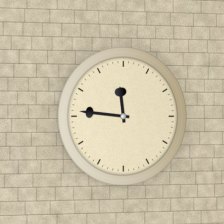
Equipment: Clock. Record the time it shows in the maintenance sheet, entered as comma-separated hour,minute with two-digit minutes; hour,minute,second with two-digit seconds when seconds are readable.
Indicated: 11,46
